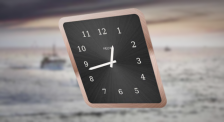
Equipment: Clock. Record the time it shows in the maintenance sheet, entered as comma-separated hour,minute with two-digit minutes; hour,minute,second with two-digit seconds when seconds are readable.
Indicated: 12,43
